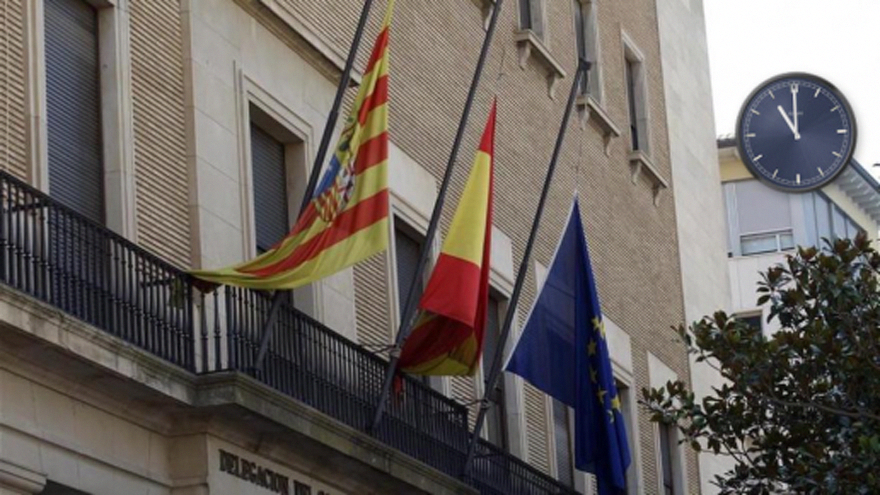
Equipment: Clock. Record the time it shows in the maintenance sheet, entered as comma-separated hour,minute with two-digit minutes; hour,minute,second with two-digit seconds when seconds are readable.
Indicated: 11,00
